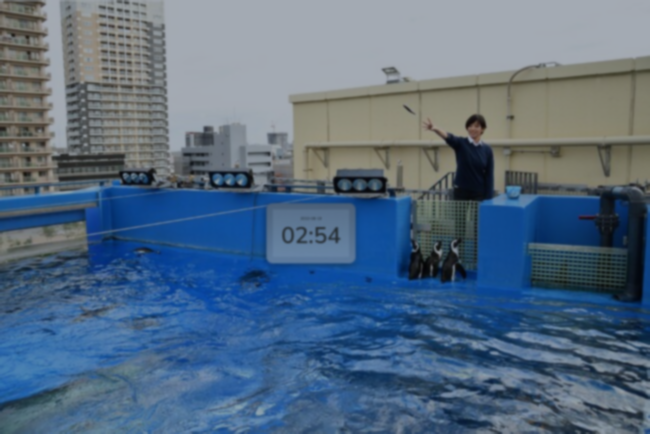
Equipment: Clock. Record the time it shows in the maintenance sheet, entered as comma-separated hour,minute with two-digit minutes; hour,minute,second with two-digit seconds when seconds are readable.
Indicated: 2,54
